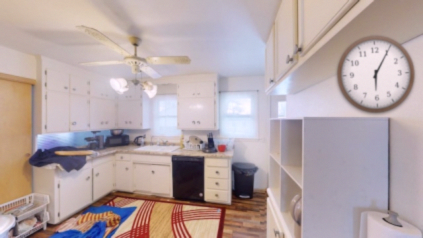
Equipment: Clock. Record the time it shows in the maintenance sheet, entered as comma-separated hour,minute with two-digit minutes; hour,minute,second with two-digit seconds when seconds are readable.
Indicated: 6,05
